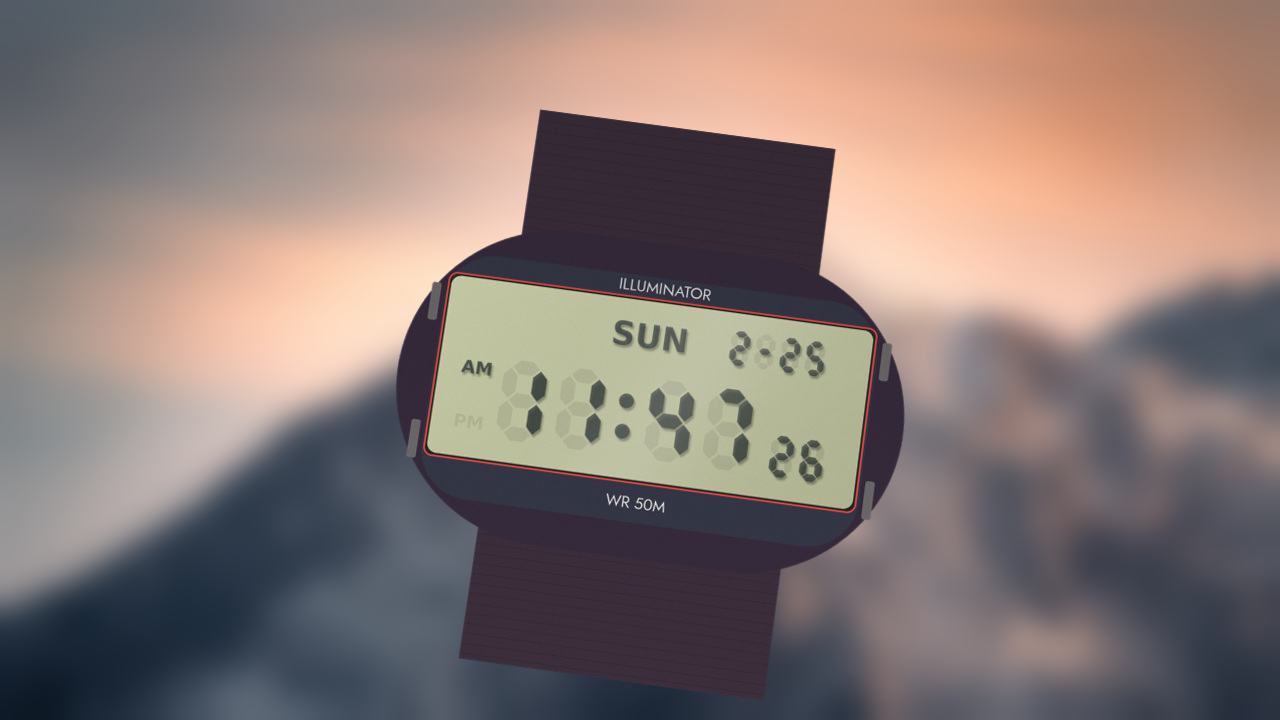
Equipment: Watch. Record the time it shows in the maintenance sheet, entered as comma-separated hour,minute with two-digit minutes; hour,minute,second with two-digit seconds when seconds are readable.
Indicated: 11,47,26
